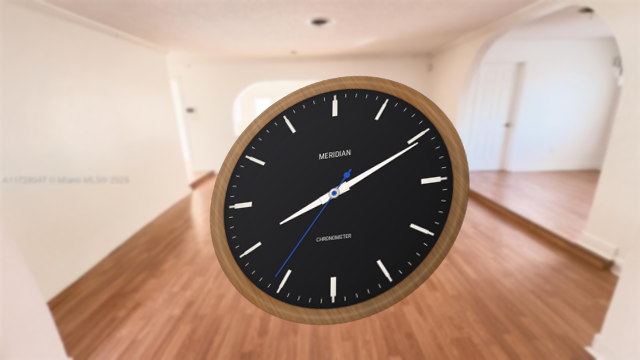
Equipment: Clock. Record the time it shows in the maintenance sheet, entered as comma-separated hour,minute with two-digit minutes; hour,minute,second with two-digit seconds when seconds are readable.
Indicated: 8,10,36
